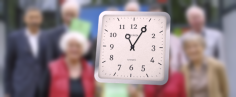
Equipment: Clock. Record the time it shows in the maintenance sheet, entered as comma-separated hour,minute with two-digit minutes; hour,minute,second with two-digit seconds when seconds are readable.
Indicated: 11,05
